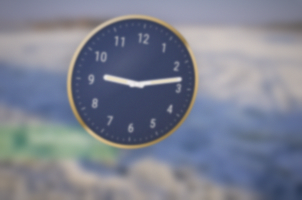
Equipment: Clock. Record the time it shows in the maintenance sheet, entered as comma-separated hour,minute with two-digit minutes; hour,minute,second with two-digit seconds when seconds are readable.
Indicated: 9,13
